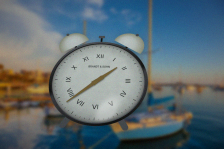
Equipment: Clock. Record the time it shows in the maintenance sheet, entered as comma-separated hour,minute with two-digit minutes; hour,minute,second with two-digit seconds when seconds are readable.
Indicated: 1,38
